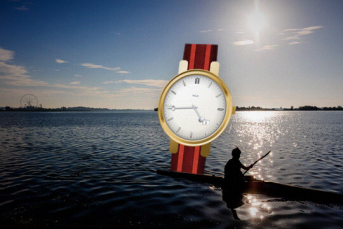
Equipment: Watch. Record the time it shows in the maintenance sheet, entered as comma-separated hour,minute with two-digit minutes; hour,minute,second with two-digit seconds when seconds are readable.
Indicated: 4,44
